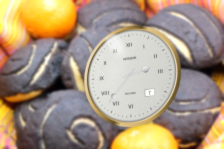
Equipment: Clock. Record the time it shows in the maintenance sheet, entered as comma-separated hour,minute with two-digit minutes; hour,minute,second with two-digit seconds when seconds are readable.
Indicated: 2,37
